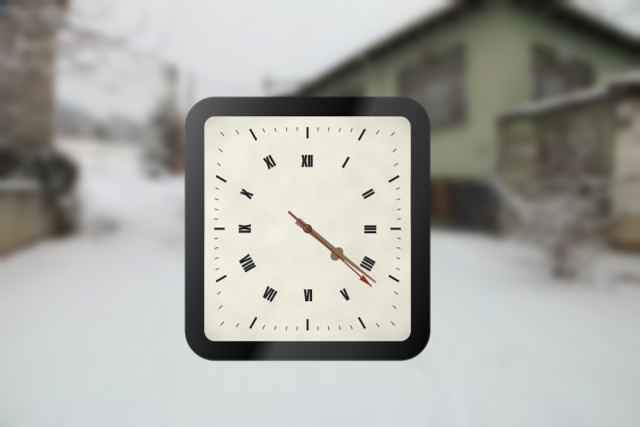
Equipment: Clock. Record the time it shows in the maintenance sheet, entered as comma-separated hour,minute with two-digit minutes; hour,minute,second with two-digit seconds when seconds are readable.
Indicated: 4,21,22
